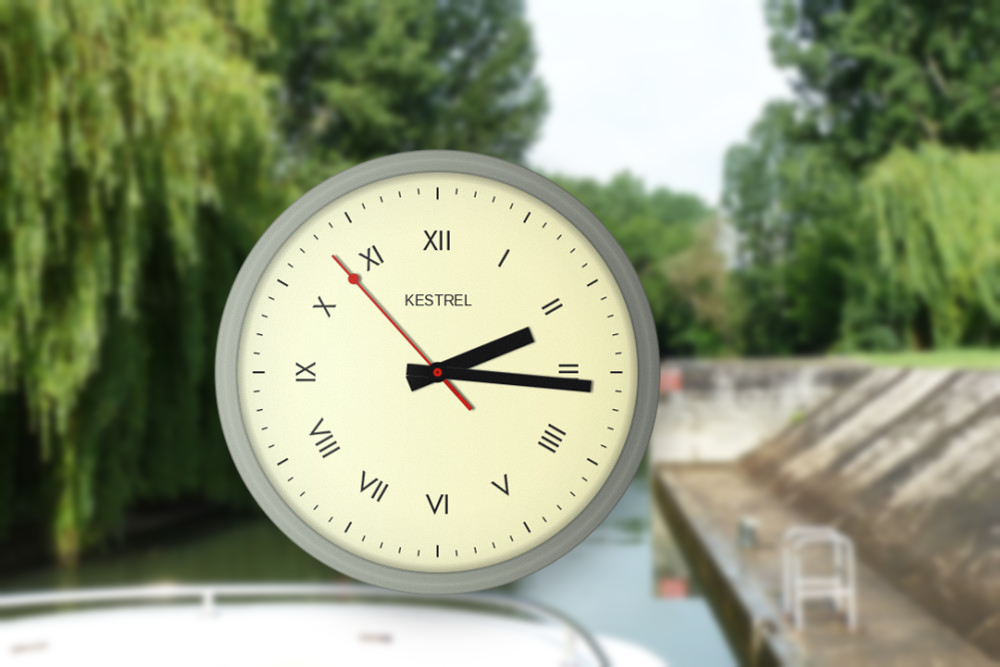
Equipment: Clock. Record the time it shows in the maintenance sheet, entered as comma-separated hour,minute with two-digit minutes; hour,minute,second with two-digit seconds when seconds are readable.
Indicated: 2,15,53
